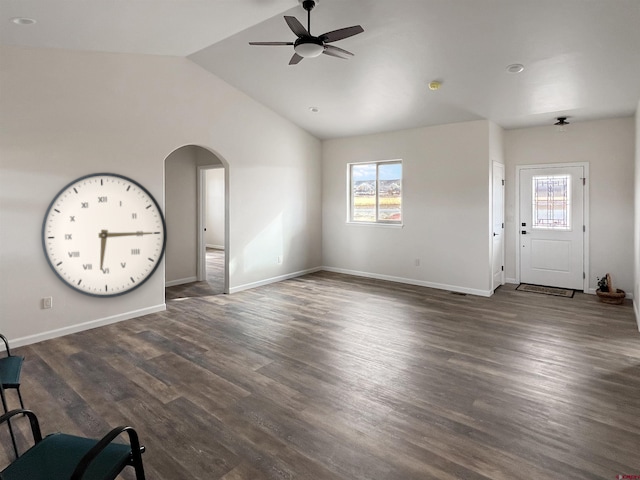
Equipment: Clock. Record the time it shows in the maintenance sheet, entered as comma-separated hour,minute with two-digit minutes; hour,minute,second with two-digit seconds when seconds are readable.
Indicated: 6,15
